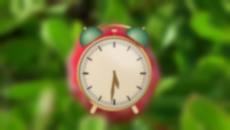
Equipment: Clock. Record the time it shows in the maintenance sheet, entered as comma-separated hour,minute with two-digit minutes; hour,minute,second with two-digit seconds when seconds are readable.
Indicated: 5,31
